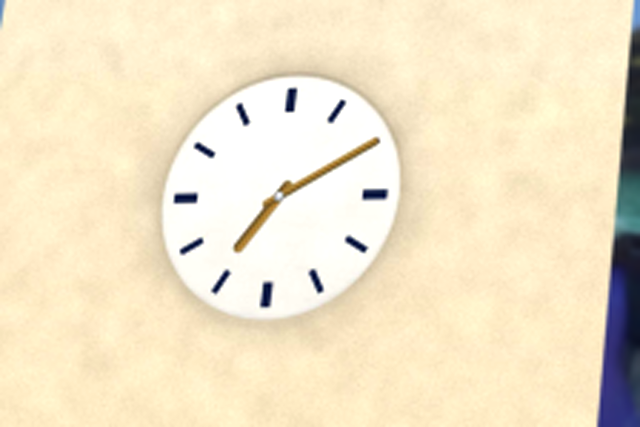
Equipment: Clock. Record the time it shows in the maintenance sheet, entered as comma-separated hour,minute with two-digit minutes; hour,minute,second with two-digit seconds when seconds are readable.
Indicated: 7,10
